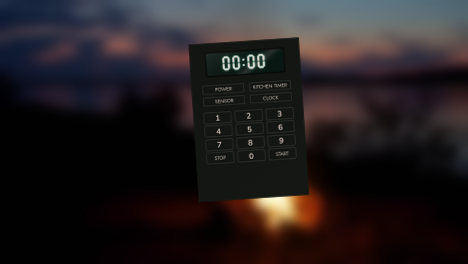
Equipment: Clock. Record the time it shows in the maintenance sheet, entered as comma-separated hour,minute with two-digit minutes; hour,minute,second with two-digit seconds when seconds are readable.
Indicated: 0,00
